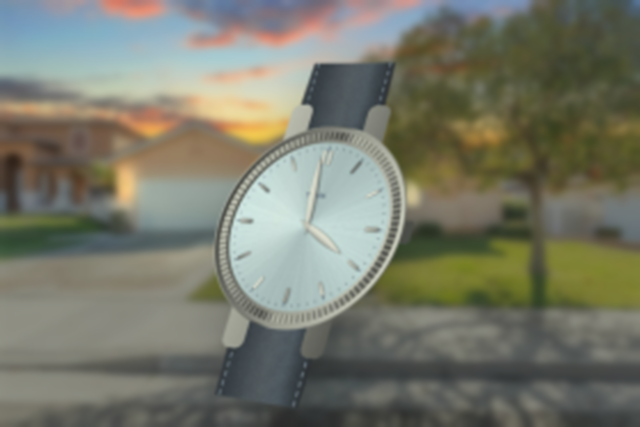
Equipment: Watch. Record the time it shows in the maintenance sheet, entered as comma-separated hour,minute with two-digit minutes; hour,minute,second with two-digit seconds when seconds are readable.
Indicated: 3,59
